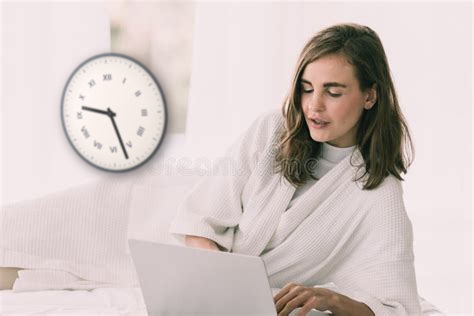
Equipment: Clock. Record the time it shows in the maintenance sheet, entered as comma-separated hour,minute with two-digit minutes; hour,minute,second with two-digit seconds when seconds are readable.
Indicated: 9,27
